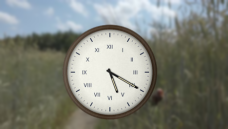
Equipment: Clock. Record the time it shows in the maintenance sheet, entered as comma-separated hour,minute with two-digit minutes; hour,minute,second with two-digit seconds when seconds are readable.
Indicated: 5,20
